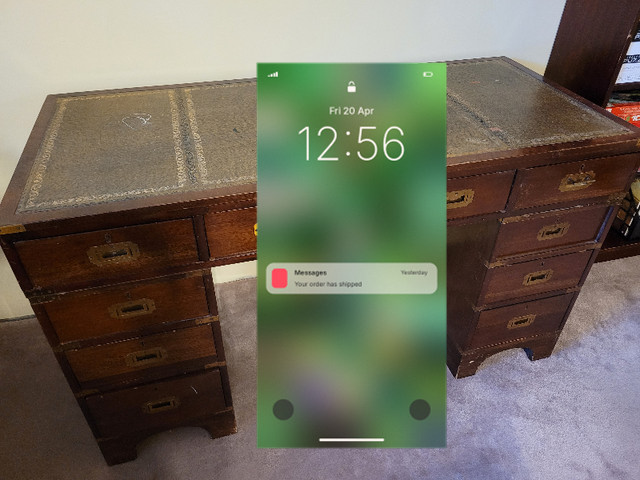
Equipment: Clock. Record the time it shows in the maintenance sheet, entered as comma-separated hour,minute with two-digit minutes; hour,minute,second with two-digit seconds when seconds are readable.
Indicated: 12,56
